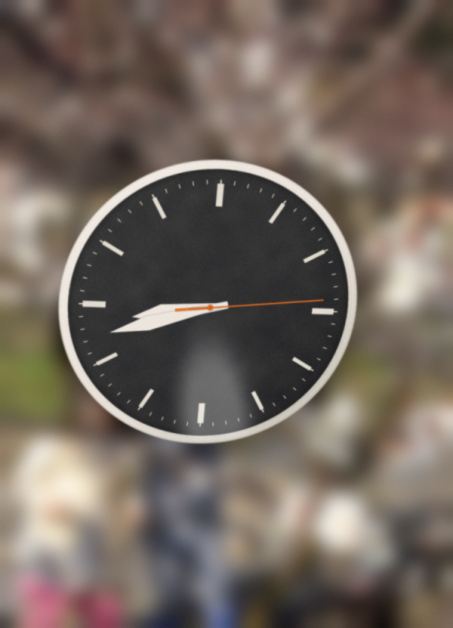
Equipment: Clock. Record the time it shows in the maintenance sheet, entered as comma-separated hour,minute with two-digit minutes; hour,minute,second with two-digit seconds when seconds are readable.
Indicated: 8,42,14
